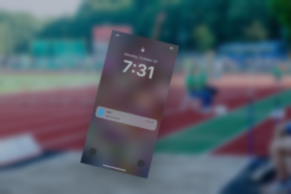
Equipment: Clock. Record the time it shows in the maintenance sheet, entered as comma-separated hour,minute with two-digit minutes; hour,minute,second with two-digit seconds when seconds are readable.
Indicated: 7,31
